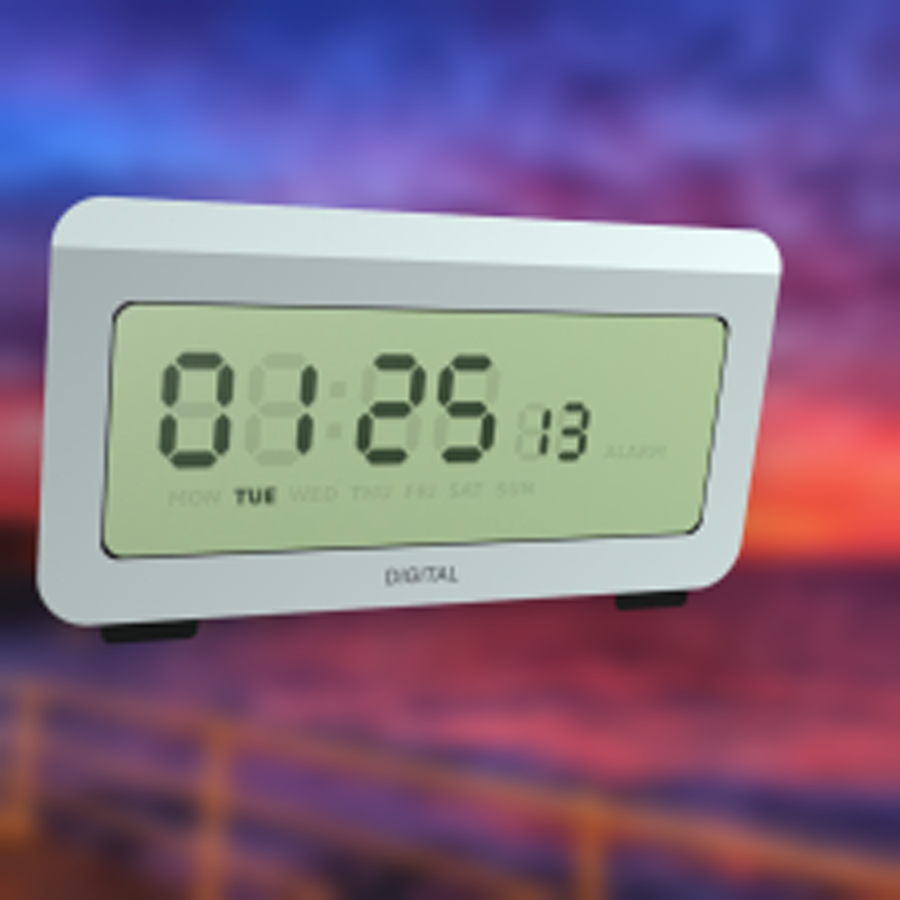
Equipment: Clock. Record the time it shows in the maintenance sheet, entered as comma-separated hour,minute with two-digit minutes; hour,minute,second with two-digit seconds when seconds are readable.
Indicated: 1,25,13
